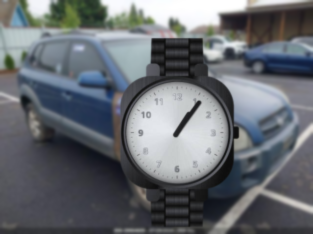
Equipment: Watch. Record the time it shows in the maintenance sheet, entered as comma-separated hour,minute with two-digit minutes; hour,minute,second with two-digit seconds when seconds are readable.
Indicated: 1,06
